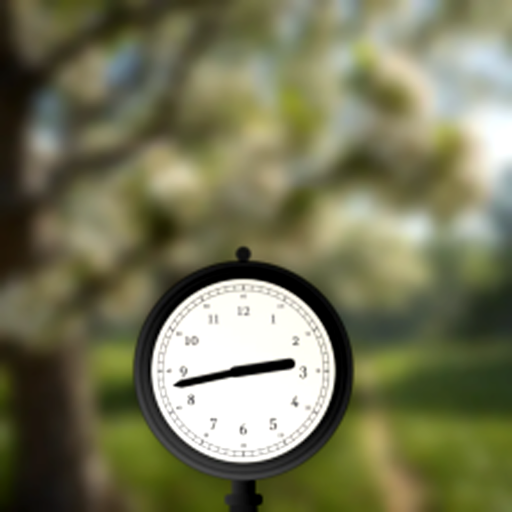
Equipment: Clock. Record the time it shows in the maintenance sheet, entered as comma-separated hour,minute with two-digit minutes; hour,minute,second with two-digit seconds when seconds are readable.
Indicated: 2,43
